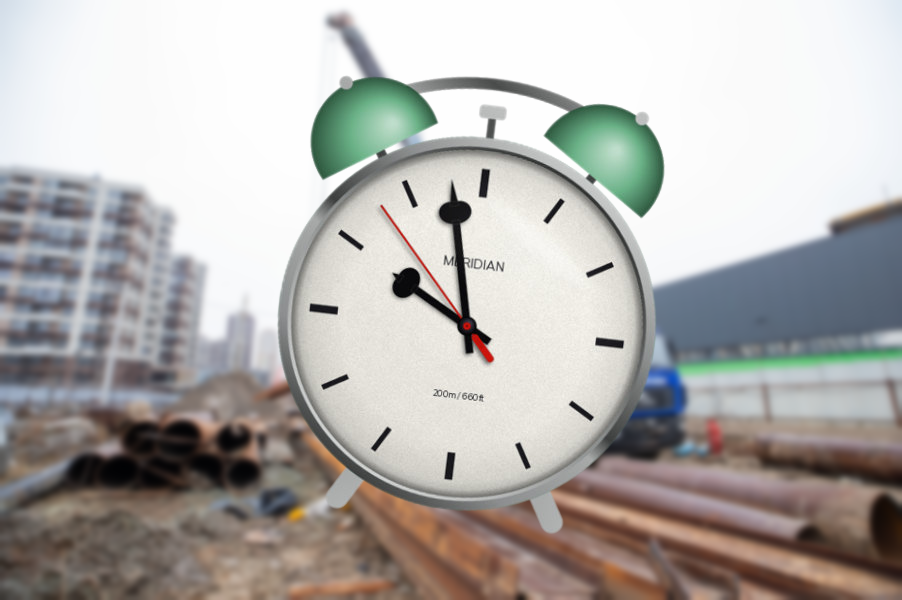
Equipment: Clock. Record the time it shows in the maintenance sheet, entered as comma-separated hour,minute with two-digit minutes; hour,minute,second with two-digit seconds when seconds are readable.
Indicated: 9,57,53
